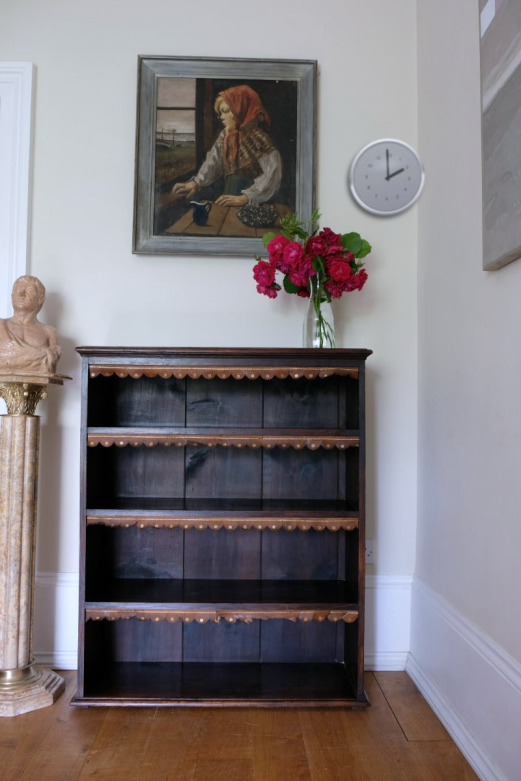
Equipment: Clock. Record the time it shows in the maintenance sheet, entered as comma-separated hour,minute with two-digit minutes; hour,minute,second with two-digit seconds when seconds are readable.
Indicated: 1,59
